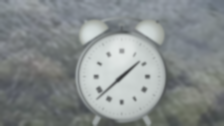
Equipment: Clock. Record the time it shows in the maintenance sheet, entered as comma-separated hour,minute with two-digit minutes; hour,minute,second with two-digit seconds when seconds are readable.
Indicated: 1,38
